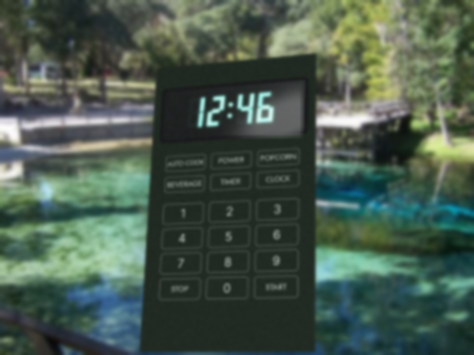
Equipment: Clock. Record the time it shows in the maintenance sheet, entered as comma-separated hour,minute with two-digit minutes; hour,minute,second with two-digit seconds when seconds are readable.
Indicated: 12,46
